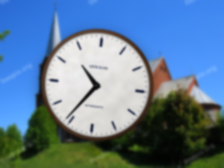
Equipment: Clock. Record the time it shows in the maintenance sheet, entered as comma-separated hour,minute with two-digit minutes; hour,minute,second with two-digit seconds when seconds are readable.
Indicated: 10,36
